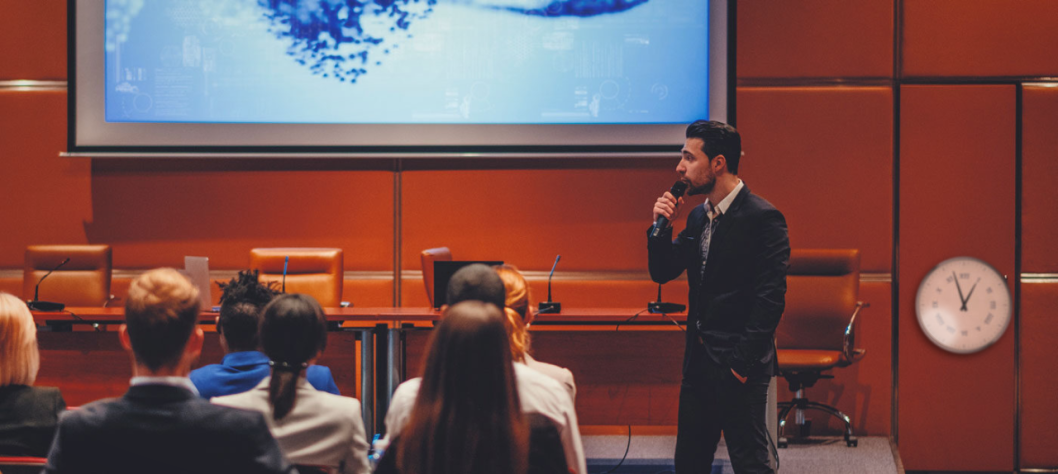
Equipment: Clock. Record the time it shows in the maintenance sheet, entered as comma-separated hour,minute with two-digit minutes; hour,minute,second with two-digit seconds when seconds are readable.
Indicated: 12,57
